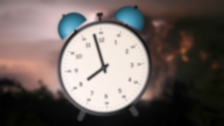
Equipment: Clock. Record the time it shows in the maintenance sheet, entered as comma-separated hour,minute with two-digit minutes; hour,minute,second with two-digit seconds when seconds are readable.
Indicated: 7,58
